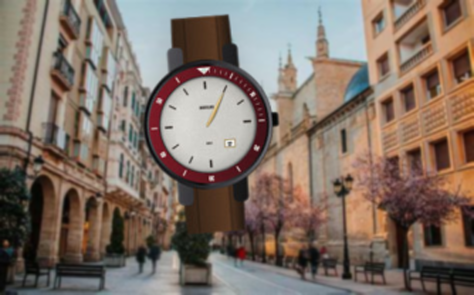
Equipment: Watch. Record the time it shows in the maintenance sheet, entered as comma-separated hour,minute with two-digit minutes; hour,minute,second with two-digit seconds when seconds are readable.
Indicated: 1,05
